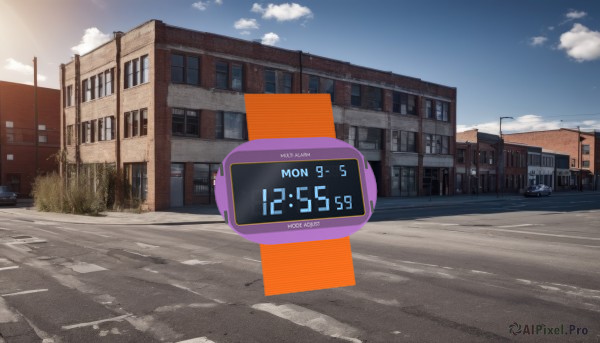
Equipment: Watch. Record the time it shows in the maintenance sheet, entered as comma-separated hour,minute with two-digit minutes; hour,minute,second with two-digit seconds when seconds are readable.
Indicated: 12,55,59
